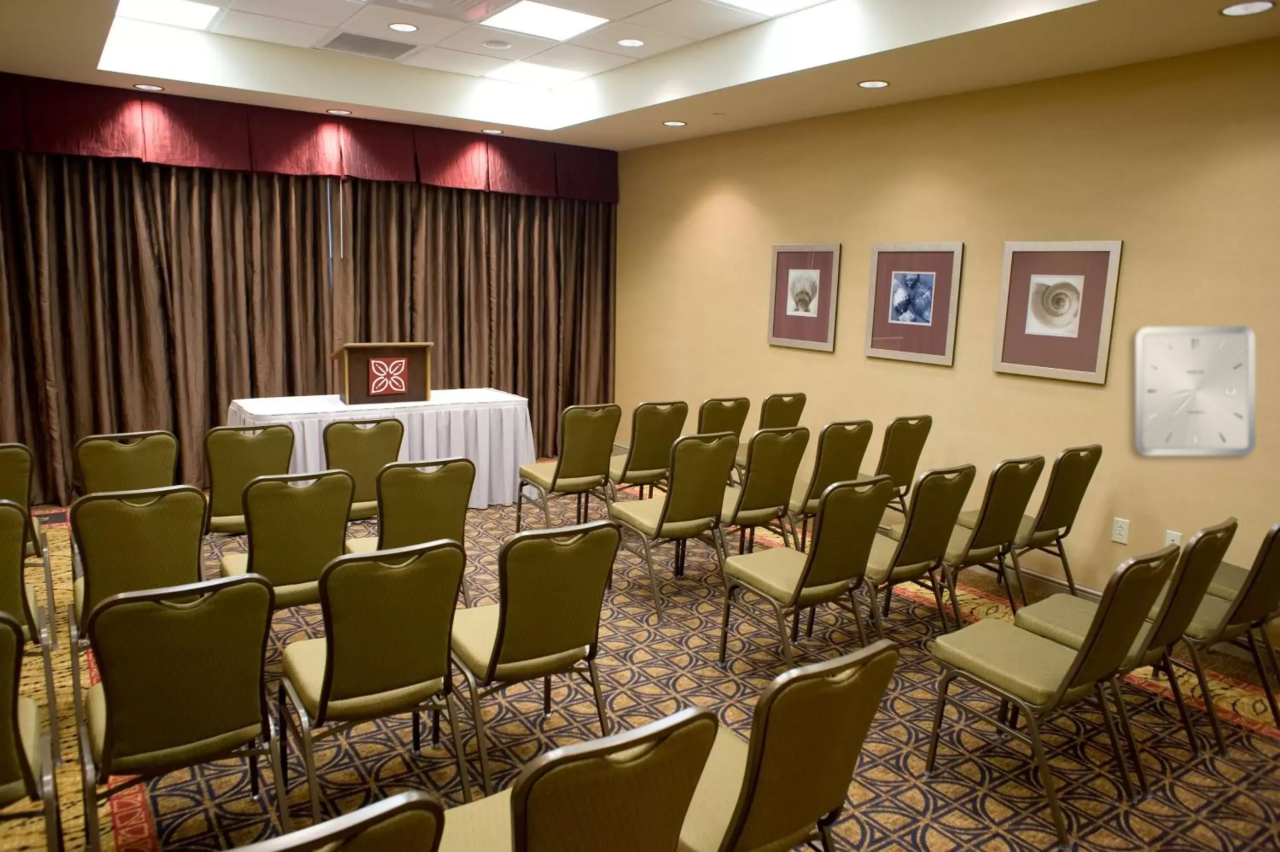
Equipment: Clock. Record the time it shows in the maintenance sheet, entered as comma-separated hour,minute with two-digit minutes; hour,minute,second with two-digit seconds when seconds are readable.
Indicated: 8,37
